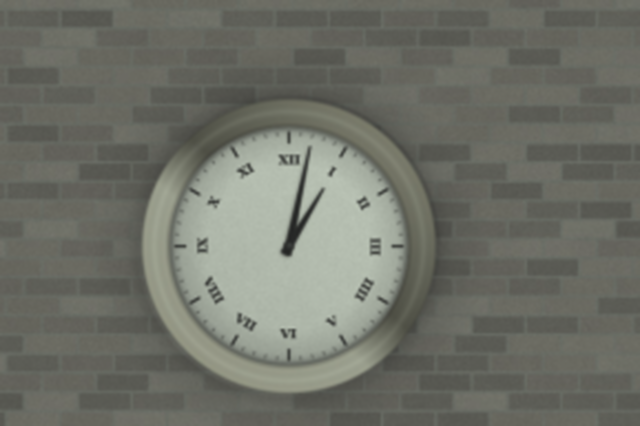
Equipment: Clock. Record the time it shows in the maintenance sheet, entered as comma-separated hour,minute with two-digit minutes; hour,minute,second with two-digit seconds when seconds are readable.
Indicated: 1,02
